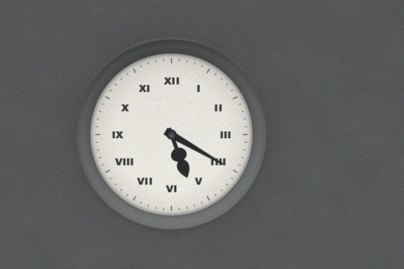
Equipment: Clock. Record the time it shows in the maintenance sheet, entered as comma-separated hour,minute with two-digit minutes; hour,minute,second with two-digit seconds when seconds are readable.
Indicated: 5,20
